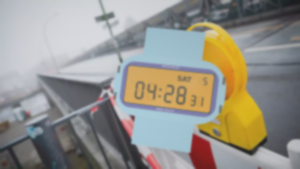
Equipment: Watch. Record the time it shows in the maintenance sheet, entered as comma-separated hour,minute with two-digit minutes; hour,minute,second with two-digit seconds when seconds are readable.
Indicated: 4,28,31
